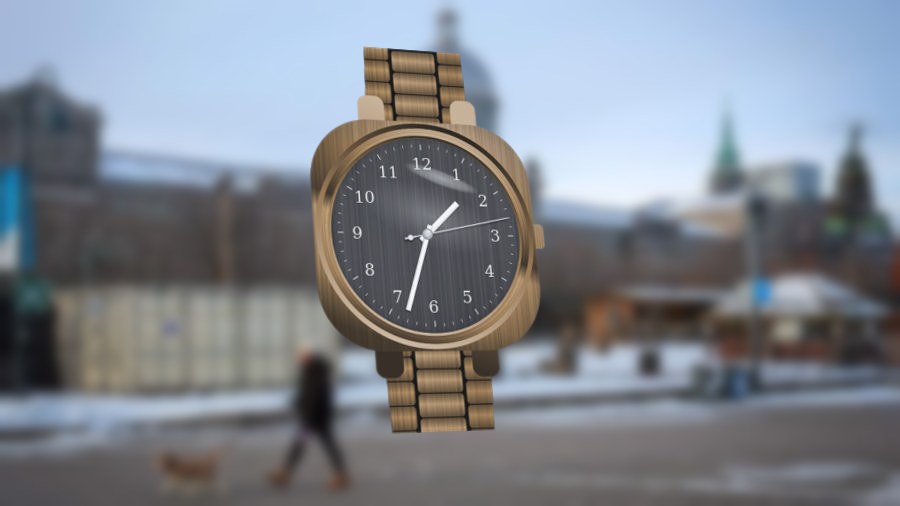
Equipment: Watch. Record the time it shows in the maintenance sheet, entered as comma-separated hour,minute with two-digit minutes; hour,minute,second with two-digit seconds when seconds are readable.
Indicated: 1,33,13
